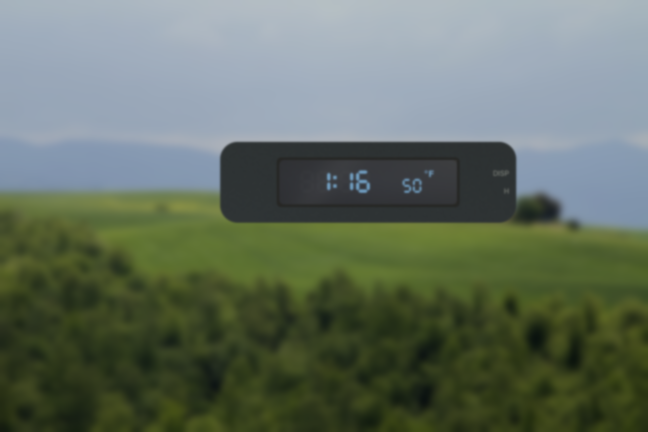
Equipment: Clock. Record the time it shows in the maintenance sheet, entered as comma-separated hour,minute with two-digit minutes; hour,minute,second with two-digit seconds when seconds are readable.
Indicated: 1,16
